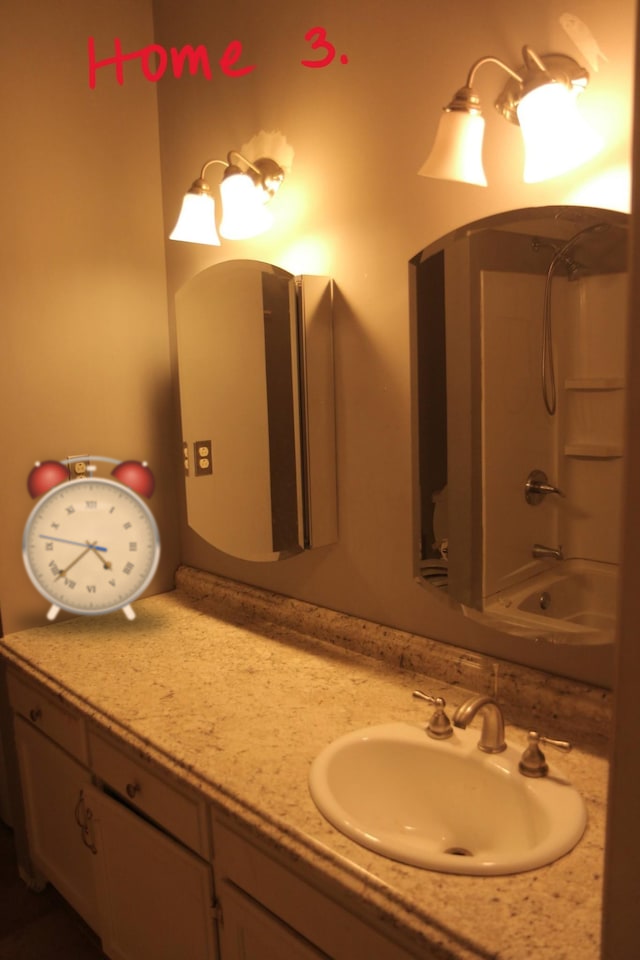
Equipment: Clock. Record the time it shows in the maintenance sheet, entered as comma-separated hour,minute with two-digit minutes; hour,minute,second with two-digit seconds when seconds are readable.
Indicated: 4,37,47
